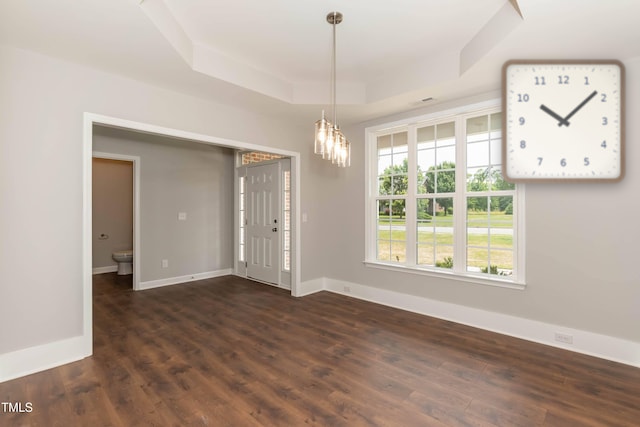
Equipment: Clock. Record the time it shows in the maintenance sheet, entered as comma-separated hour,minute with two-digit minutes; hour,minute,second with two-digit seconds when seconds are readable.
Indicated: 10,08
